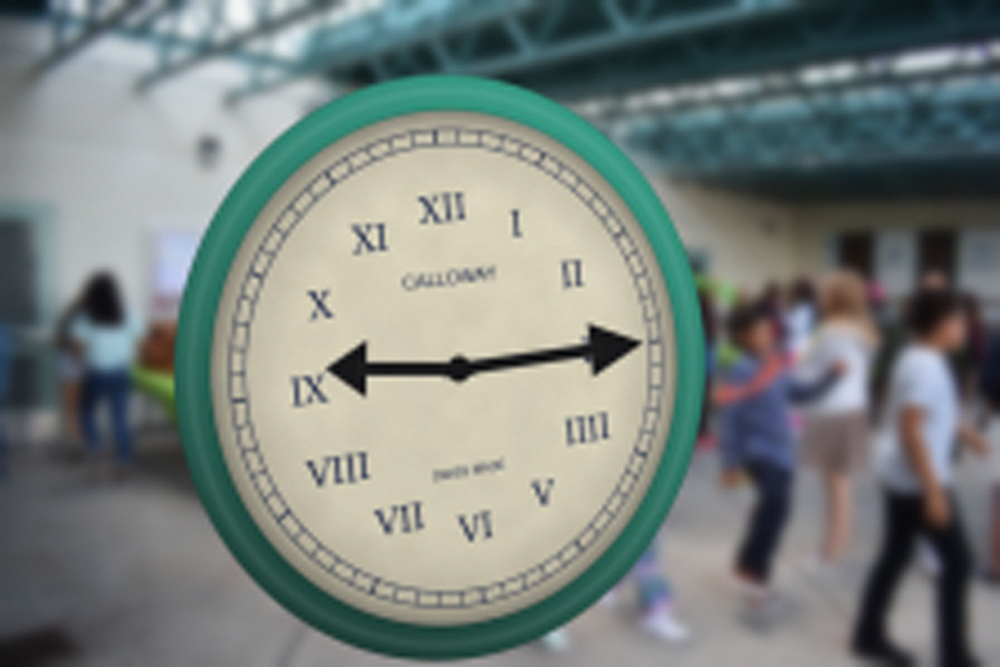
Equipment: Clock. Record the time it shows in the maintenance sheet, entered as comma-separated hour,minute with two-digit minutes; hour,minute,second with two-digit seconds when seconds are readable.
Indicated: 9,15
